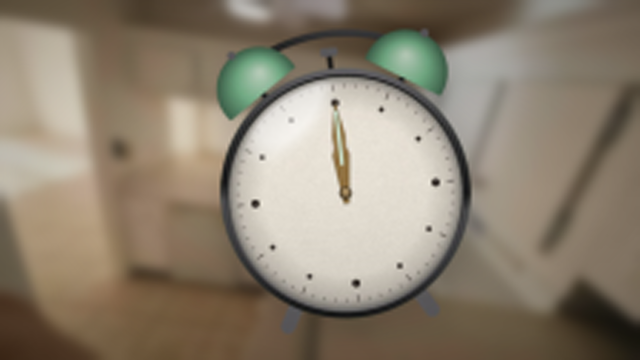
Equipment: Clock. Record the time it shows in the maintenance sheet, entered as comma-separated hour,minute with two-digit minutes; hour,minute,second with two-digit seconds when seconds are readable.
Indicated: 12,00
